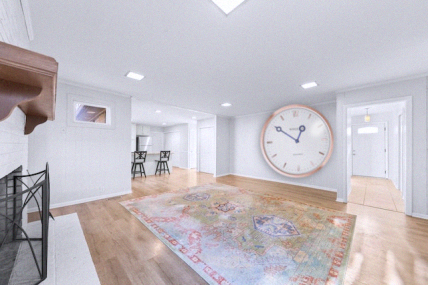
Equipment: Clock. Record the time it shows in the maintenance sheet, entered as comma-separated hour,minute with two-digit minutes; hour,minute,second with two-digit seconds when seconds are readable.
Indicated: 12,51
